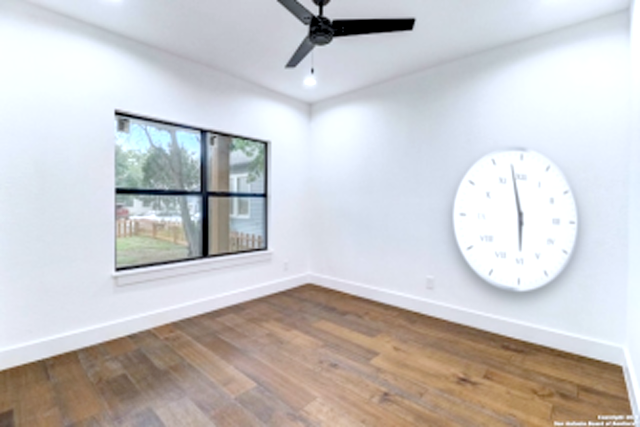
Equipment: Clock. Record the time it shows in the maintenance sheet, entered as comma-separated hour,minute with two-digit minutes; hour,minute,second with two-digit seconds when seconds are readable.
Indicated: 5,58
